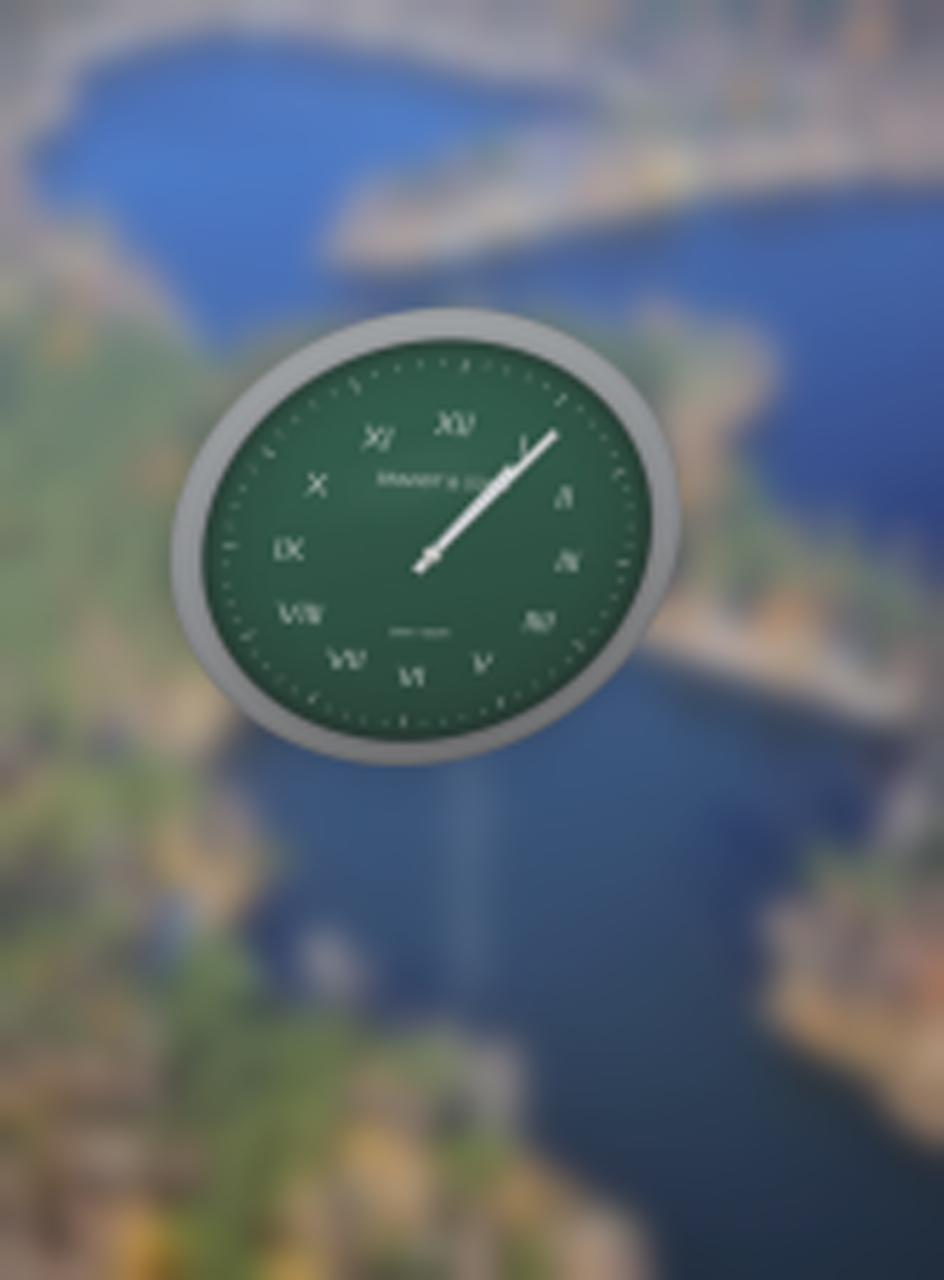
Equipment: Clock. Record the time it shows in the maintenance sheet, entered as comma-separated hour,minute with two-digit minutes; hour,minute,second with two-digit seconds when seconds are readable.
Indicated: 1,06
